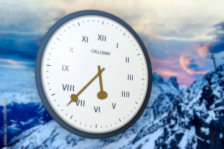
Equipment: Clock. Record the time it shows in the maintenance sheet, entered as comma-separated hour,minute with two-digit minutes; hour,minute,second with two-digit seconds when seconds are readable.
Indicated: 5,37
